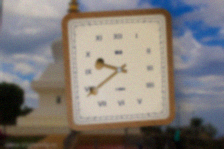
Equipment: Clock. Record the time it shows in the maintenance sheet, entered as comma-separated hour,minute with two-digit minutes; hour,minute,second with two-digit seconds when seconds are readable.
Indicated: 9,39
